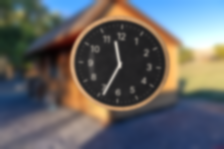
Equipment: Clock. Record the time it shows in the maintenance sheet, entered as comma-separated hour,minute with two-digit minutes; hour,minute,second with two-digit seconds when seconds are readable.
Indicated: 11,34
